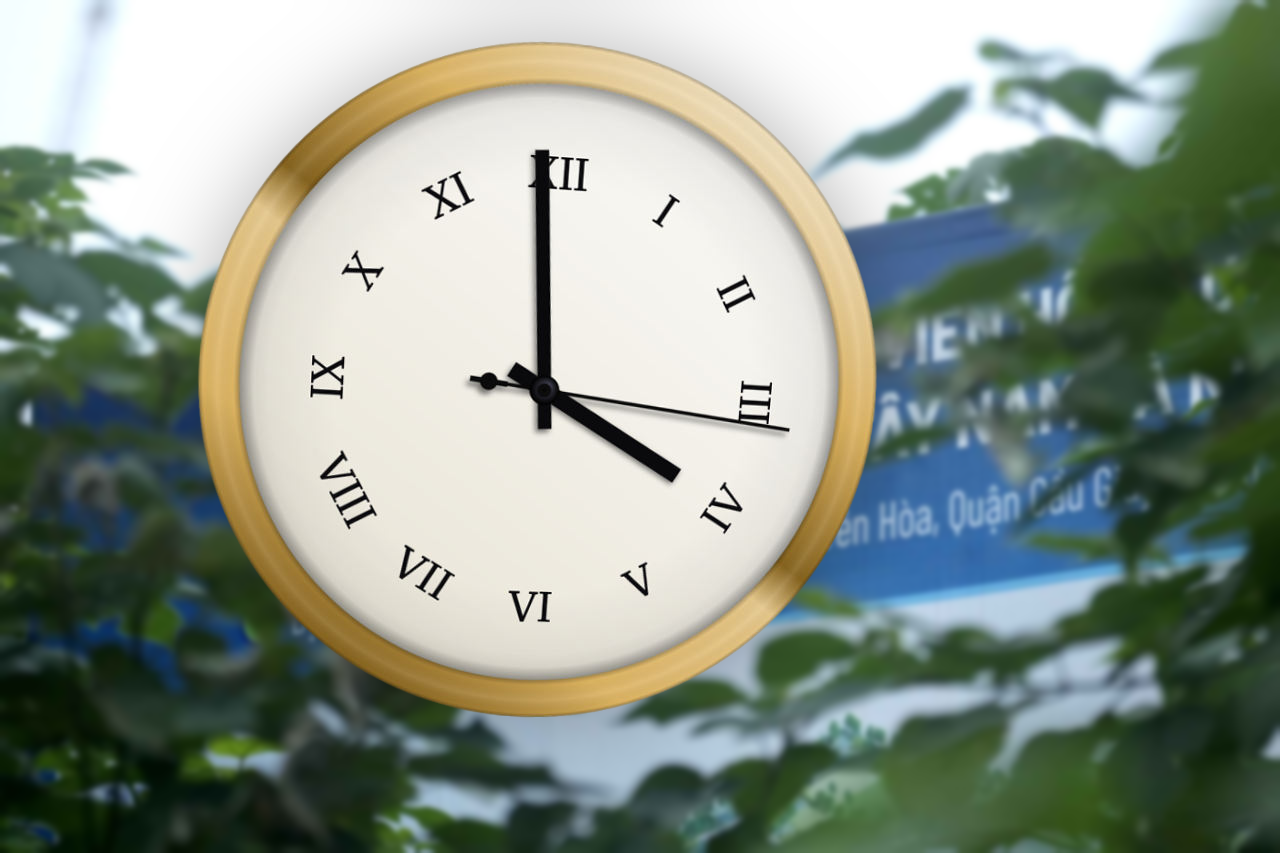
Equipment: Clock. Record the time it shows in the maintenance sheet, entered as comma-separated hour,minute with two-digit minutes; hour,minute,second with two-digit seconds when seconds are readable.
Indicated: 3,59,16
